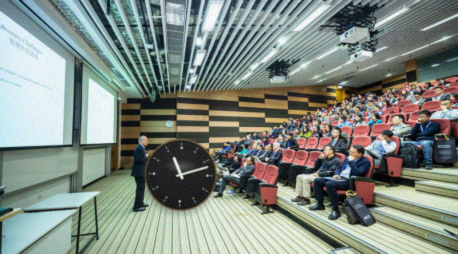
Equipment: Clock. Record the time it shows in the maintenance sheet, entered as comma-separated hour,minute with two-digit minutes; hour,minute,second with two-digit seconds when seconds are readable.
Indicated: 11,12
